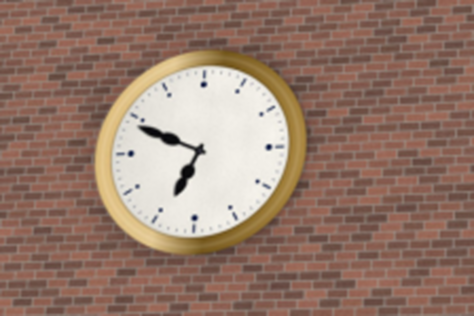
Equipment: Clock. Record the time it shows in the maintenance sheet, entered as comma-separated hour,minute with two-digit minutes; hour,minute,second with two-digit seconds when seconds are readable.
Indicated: 6,49
